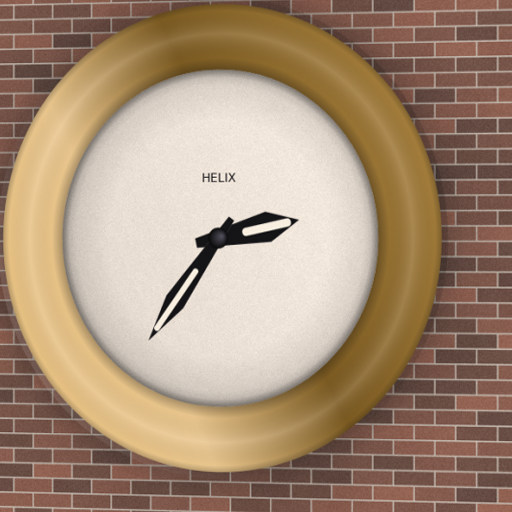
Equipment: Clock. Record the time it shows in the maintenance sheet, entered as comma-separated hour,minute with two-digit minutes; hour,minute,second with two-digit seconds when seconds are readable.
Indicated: 2,36
